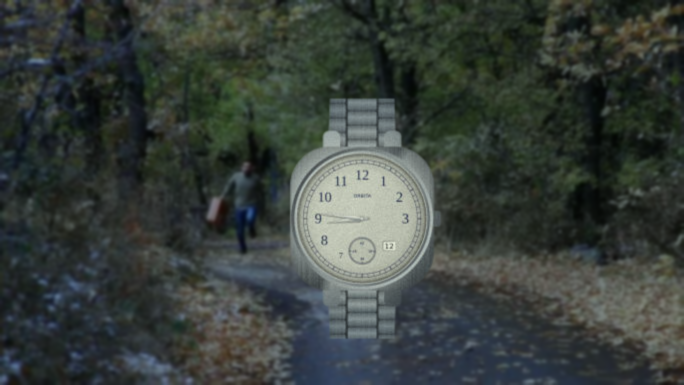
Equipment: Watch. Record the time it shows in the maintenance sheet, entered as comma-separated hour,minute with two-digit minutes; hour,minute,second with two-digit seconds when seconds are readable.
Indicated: 8,46
